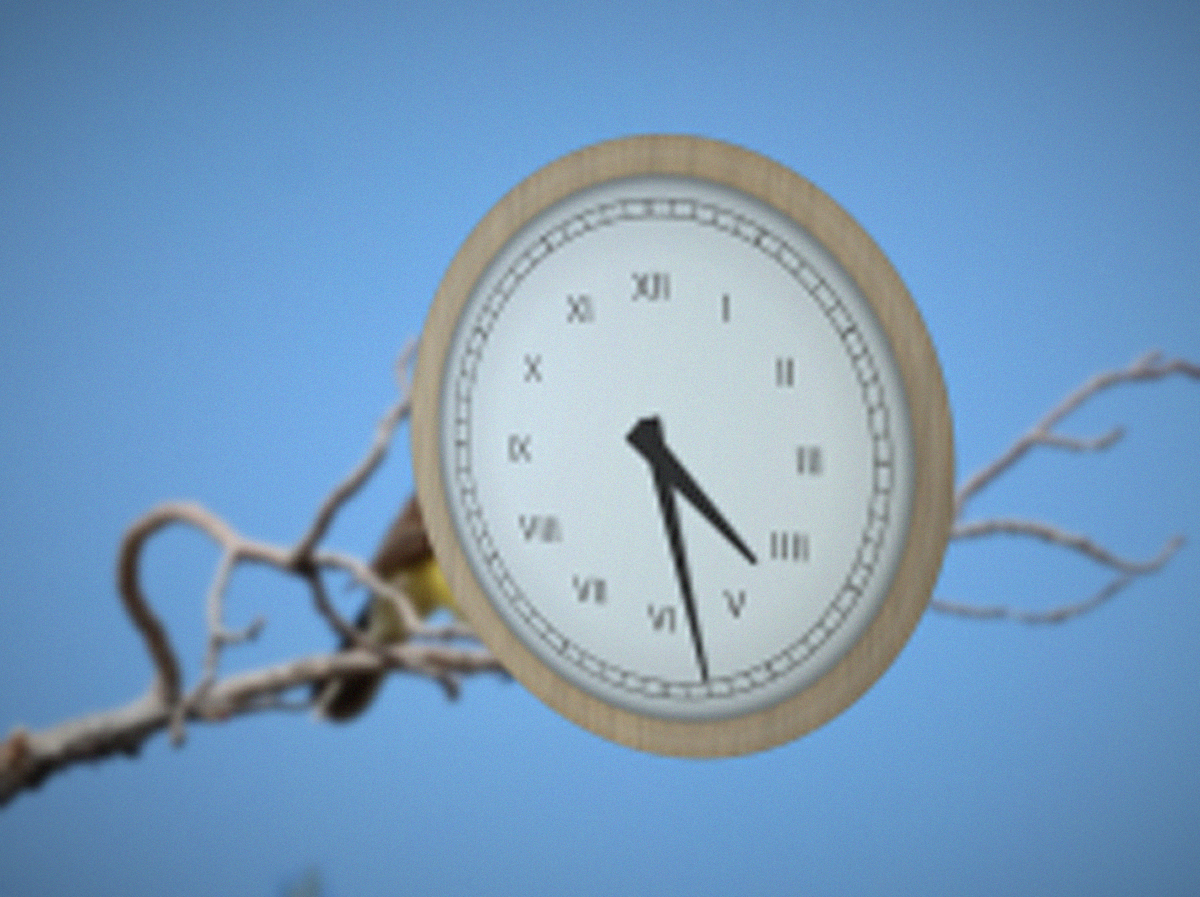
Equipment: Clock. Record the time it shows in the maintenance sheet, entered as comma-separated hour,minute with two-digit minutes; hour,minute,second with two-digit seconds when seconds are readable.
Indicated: 4,28
